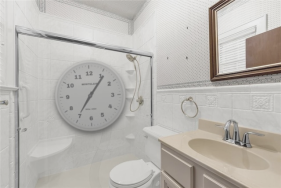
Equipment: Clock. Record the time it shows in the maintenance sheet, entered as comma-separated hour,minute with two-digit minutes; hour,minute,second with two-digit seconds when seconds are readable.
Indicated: 7,06
